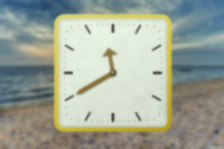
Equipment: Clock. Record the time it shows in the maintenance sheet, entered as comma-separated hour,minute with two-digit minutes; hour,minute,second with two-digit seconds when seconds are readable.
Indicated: 11,40
